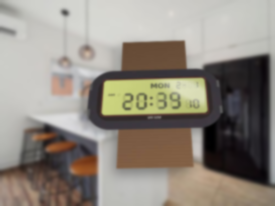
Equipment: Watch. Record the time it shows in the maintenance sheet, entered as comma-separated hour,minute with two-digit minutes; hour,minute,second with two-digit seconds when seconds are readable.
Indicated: 20,39
